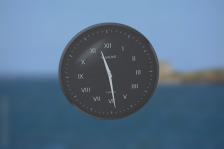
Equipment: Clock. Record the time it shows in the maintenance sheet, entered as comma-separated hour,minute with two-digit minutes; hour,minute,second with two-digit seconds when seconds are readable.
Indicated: 11,29
